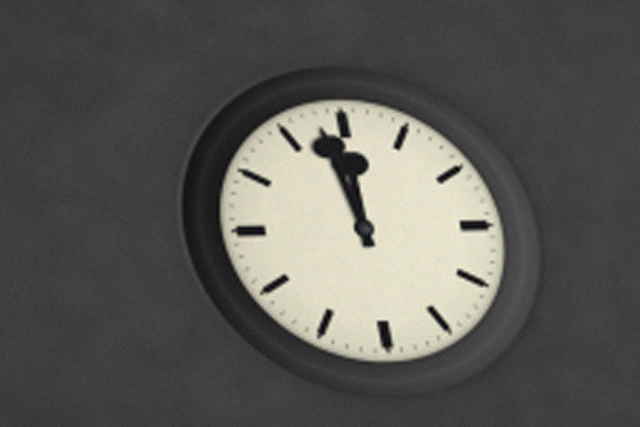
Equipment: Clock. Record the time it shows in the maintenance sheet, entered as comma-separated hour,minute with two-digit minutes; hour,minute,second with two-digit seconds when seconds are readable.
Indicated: 11,58
